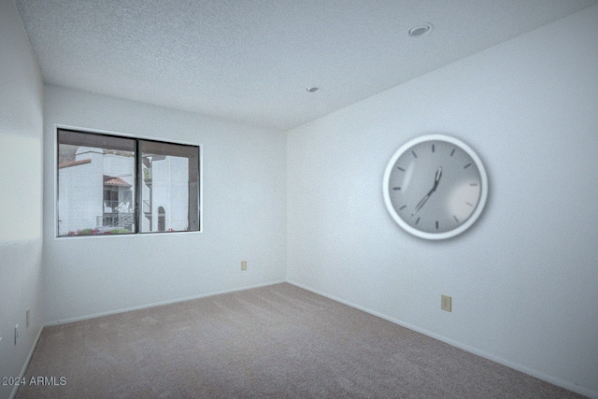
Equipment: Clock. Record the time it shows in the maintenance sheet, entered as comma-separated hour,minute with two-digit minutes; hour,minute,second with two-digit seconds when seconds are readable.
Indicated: 12,37
